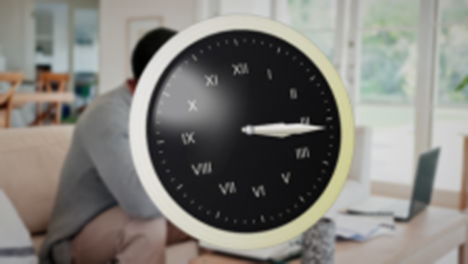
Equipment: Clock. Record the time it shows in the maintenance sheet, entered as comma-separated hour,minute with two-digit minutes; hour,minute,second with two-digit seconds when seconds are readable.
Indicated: 3,16
